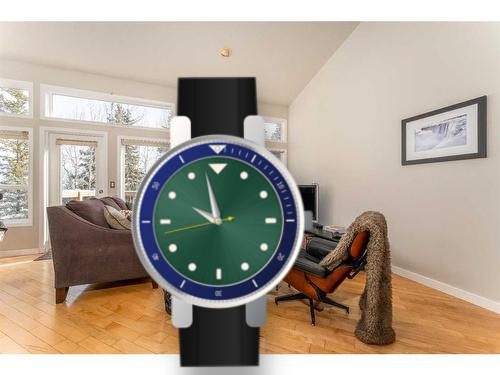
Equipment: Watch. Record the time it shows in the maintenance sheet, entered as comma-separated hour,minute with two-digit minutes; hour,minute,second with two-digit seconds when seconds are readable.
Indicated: 9,57,43
